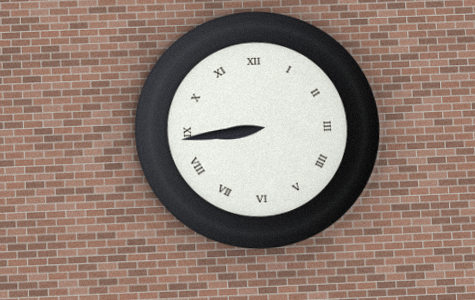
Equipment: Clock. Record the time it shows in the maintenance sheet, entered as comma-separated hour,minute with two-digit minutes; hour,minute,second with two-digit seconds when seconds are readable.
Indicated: 8,44
